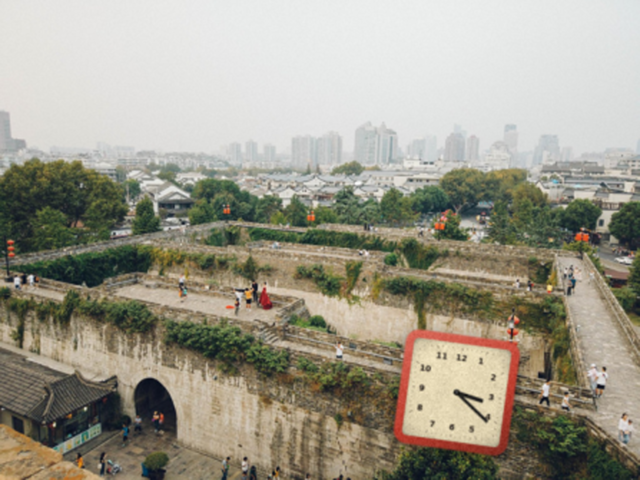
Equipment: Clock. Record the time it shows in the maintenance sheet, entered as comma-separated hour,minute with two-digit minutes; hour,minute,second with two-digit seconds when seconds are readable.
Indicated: 3,21
